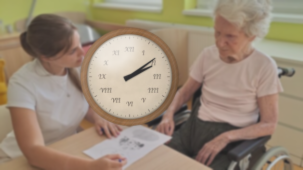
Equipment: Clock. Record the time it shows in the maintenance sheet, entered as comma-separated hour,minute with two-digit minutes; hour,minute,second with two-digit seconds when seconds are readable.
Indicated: 2,09
